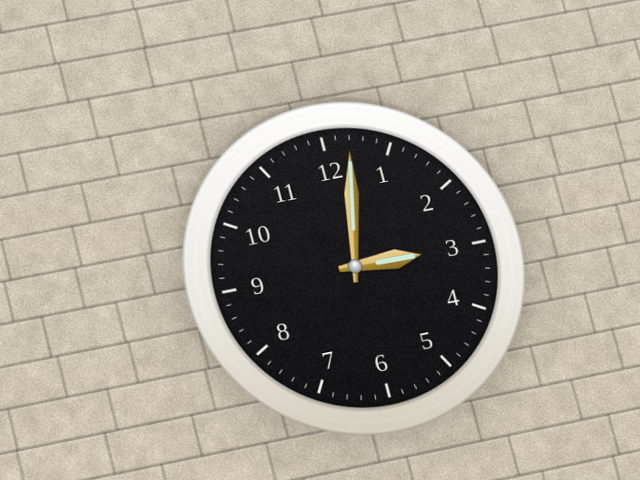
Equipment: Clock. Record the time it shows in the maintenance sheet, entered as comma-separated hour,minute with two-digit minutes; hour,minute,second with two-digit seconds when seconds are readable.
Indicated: 3,02
